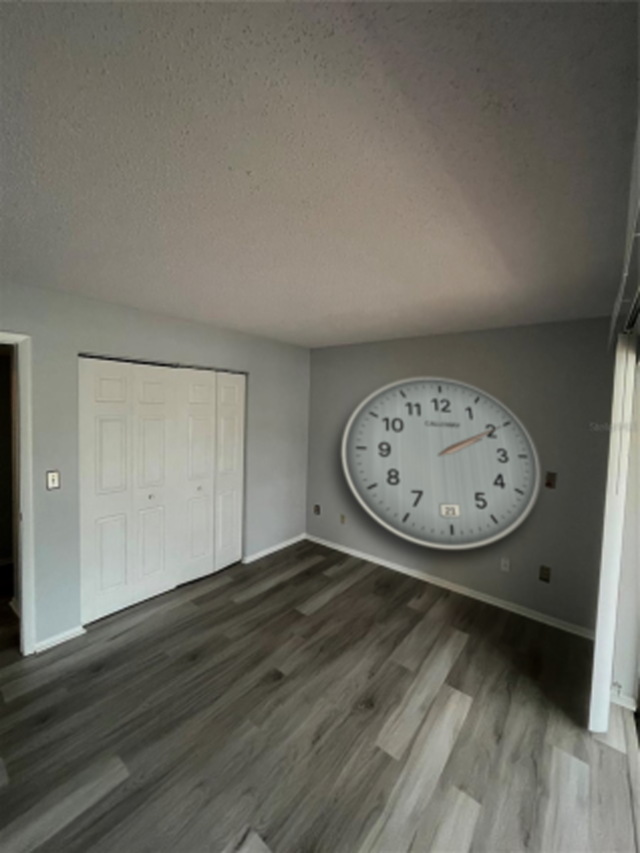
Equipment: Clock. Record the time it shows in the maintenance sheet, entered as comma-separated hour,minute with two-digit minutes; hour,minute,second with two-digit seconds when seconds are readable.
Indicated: 2,10
